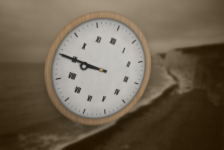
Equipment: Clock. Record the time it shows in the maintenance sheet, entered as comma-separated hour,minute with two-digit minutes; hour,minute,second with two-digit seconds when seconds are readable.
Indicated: 8,45
